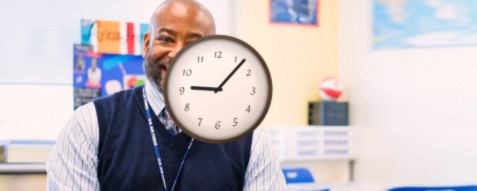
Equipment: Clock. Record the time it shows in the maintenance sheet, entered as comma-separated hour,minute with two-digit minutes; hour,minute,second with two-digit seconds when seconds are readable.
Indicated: 9,07
